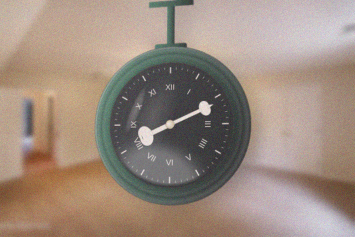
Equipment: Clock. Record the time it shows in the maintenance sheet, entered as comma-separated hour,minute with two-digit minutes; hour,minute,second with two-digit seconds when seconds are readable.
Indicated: 8,11
